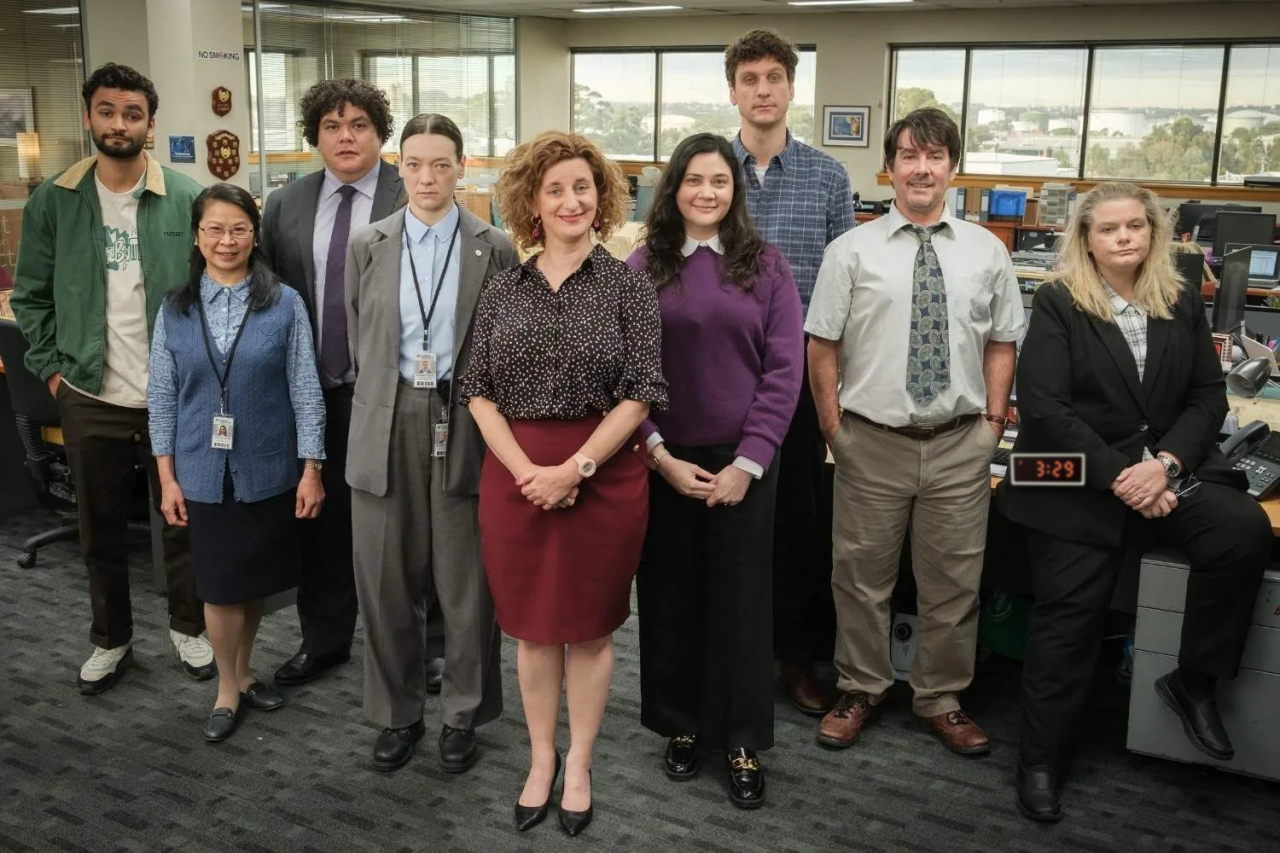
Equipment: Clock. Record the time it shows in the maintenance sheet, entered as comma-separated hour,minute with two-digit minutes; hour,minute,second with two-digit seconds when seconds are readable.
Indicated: 3,29
